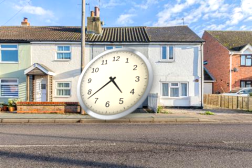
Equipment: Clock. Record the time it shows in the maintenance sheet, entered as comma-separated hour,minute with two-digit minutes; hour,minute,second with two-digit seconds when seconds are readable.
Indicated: 4,38
